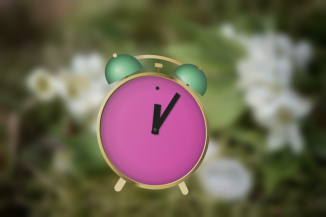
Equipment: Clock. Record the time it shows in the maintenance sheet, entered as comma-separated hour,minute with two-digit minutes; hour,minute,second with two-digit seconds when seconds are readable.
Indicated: 12,05
